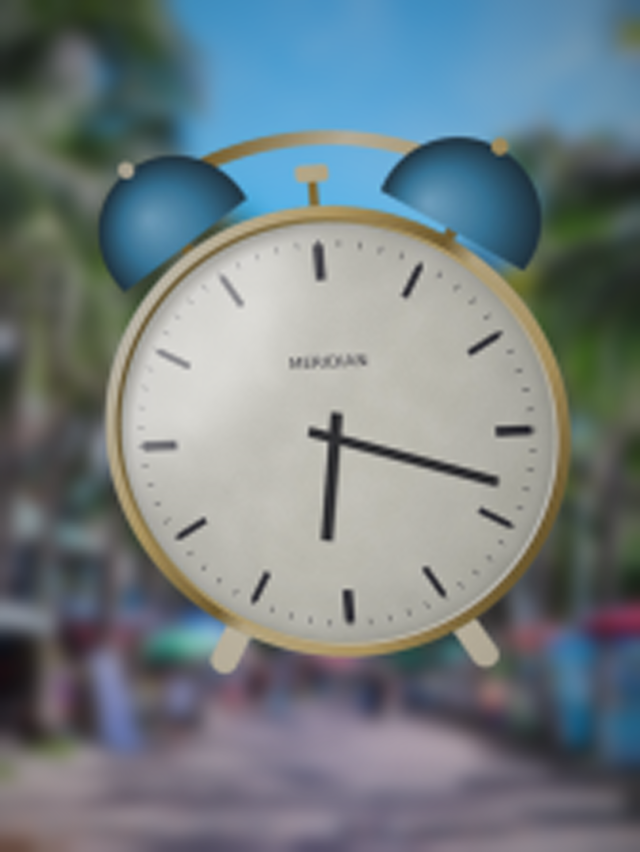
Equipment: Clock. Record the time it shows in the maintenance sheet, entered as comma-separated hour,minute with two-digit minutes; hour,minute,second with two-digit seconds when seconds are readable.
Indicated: 6,18
